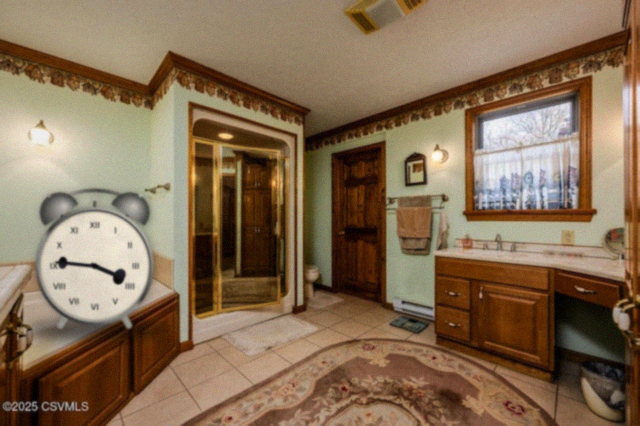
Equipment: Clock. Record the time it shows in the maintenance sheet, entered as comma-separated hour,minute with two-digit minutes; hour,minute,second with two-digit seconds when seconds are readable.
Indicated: 3,46
